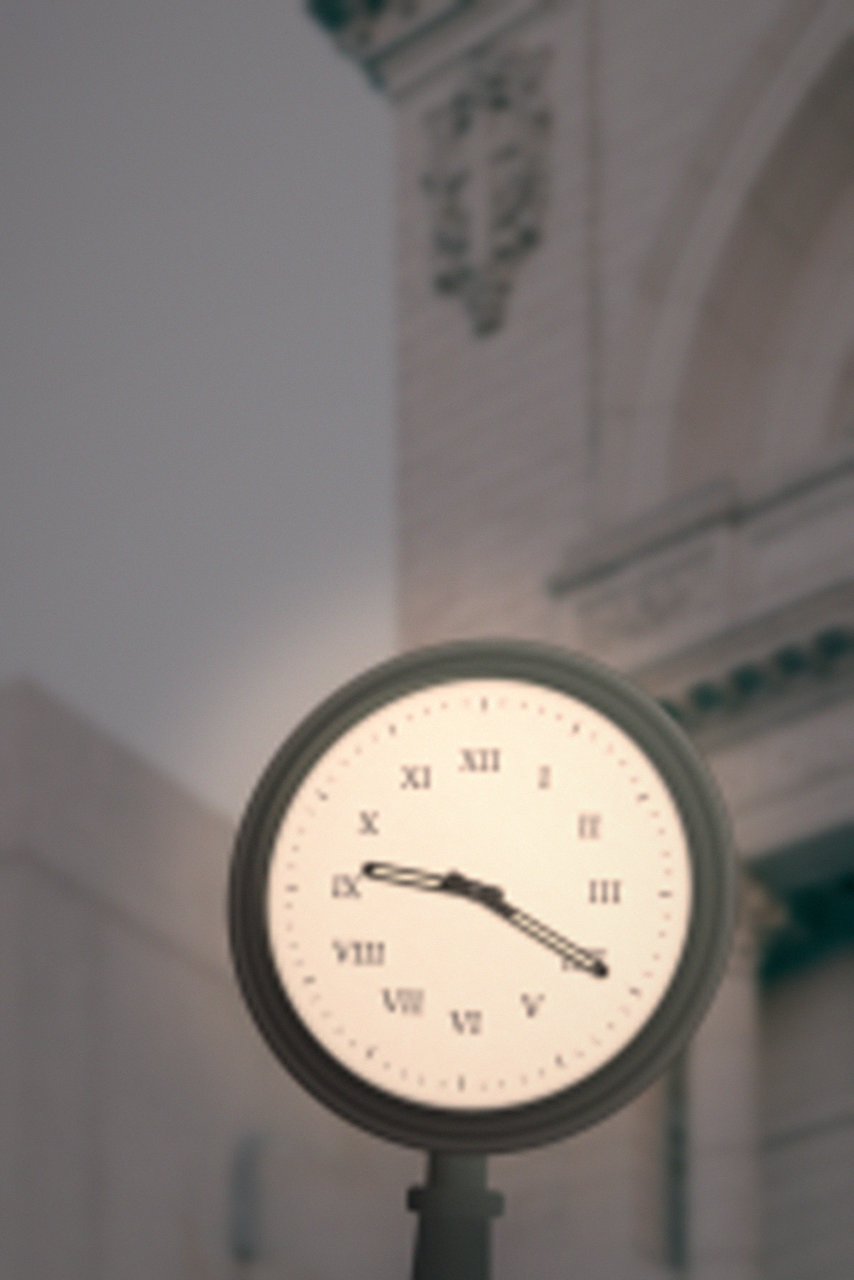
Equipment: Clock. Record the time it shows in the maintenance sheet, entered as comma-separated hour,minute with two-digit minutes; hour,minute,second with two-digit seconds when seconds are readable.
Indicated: 9,20
